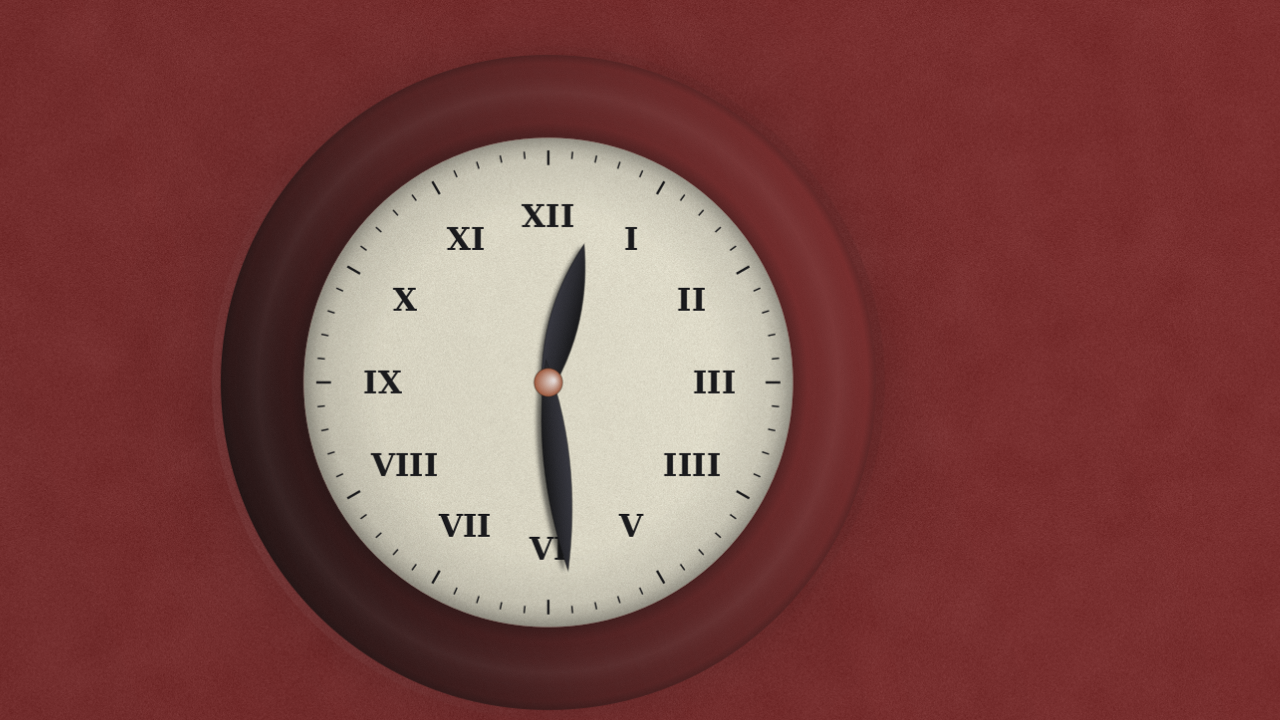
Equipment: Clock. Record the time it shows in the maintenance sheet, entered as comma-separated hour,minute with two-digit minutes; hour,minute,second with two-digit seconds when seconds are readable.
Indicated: 12,29
